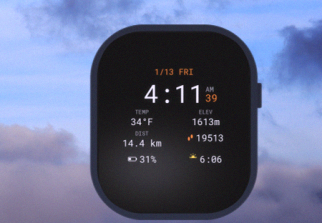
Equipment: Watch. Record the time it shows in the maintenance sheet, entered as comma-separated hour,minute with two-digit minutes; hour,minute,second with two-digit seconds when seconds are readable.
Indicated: 4,11,39
